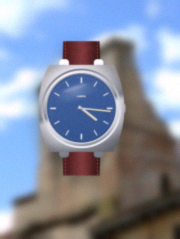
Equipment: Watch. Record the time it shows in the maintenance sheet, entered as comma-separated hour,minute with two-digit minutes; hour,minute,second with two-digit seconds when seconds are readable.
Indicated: 4,16
